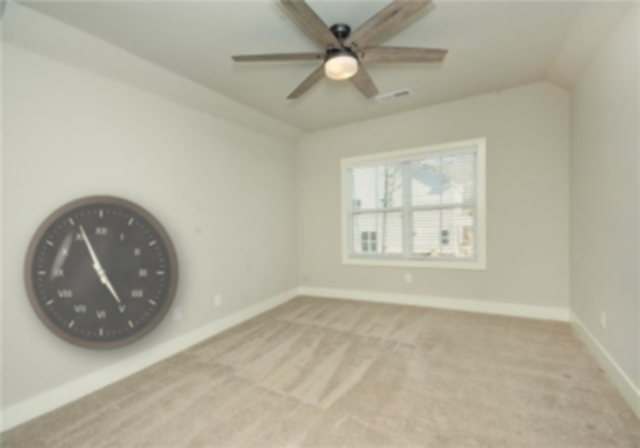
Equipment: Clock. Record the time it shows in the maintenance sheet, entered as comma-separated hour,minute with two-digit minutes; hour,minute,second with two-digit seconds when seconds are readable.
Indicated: 4,56
